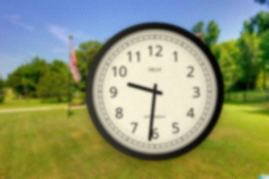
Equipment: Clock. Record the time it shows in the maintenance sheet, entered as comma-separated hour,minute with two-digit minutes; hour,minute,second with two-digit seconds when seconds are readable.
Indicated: 9,31
